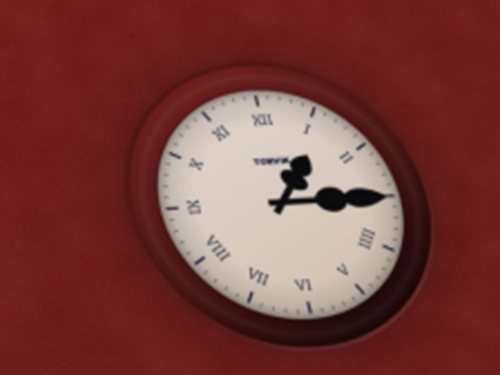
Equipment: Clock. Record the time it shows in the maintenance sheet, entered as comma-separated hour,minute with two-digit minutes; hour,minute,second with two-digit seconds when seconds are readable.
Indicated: 1,15
